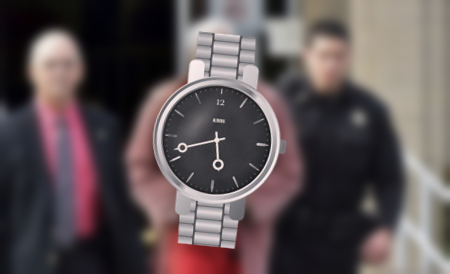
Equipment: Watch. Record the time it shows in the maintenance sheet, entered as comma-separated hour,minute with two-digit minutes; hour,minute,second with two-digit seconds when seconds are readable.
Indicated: 5,42
